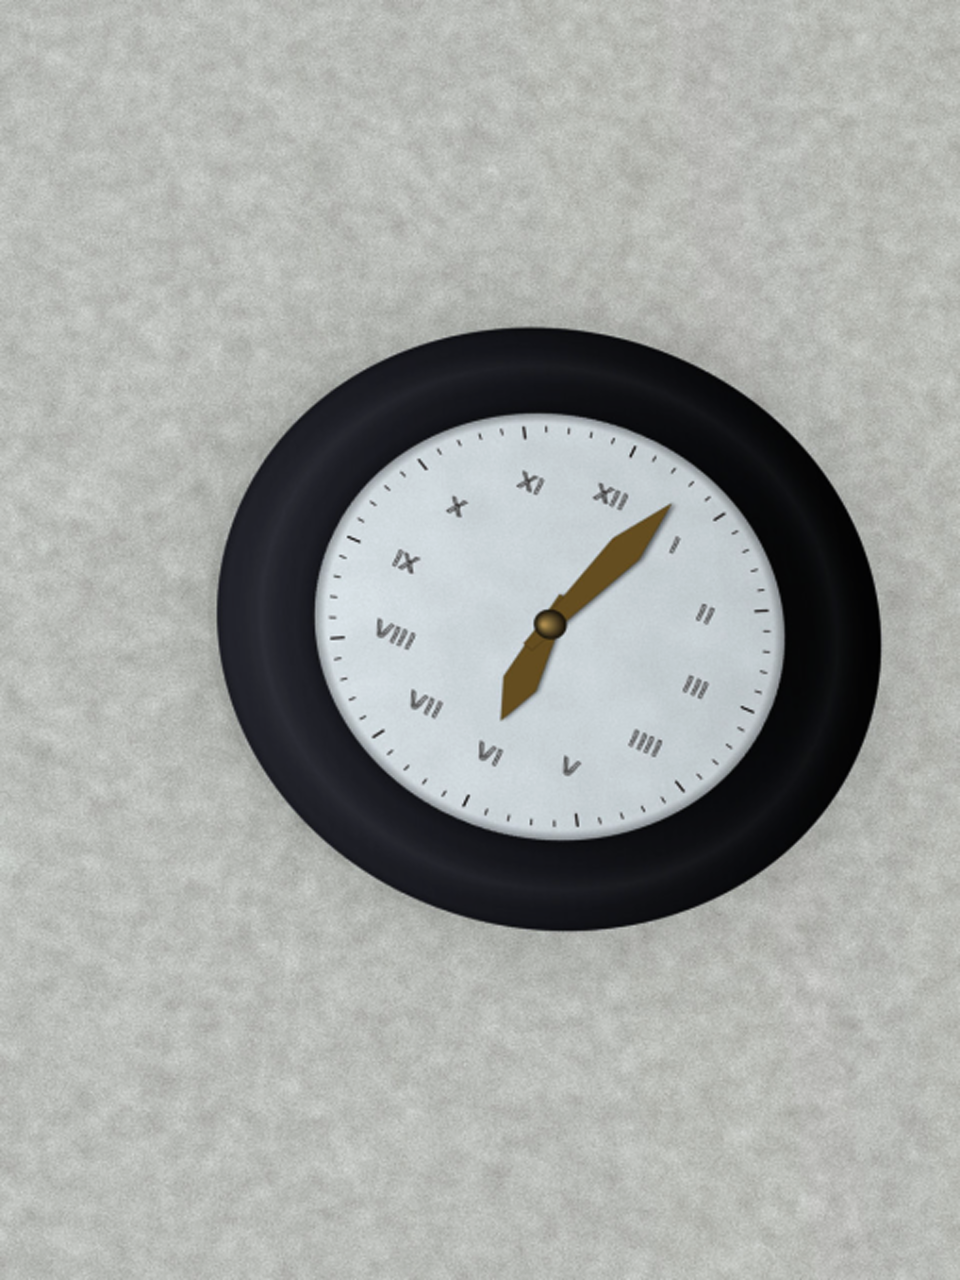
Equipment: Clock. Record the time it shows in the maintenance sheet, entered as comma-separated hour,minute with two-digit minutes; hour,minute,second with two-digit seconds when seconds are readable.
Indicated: 6,03
